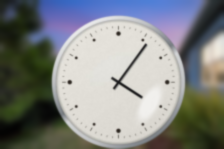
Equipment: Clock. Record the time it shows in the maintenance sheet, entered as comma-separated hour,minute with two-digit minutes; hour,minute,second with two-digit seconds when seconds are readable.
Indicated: 4,06
